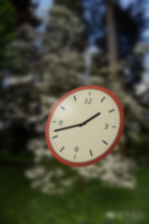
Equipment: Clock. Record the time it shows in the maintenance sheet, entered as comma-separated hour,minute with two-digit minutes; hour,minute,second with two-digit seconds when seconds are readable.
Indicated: 1,42
